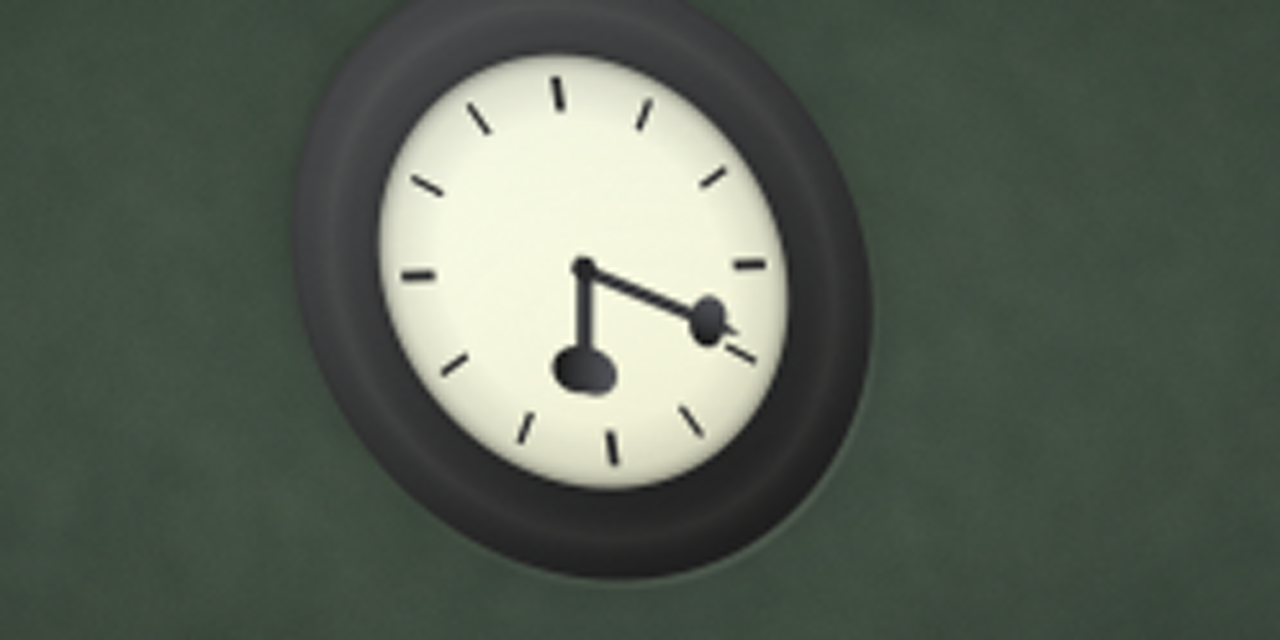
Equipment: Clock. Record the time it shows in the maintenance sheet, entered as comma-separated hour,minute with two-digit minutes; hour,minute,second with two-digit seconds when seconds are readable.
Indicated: 6,19
